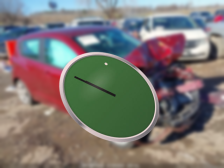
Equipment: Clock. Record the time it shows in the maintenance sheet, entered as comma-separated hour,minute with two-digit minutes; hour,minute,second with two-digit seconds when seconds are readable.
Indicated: 9,49
